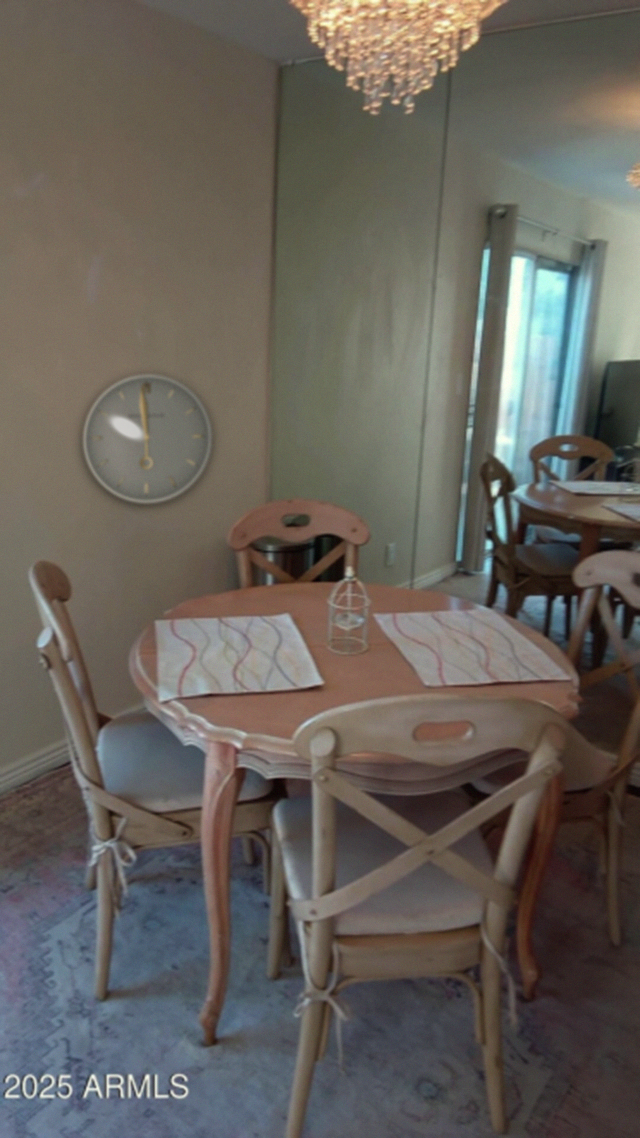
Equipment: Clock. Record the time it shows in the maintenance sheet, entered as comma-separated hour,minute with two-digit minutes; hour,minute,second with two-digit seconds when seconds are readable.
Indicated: 5,59
